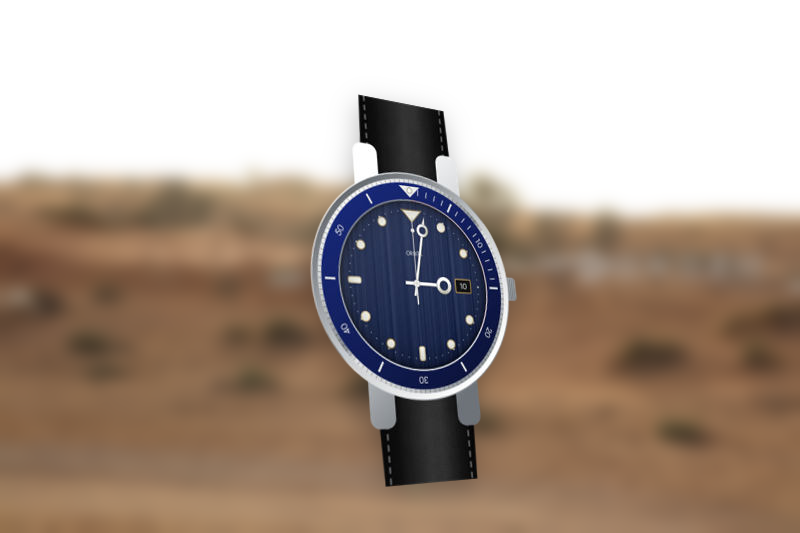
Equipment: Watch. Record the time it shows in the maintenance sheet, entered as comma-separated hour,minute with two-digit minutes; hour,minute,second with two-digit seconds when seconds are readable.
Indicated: 3,02,00
